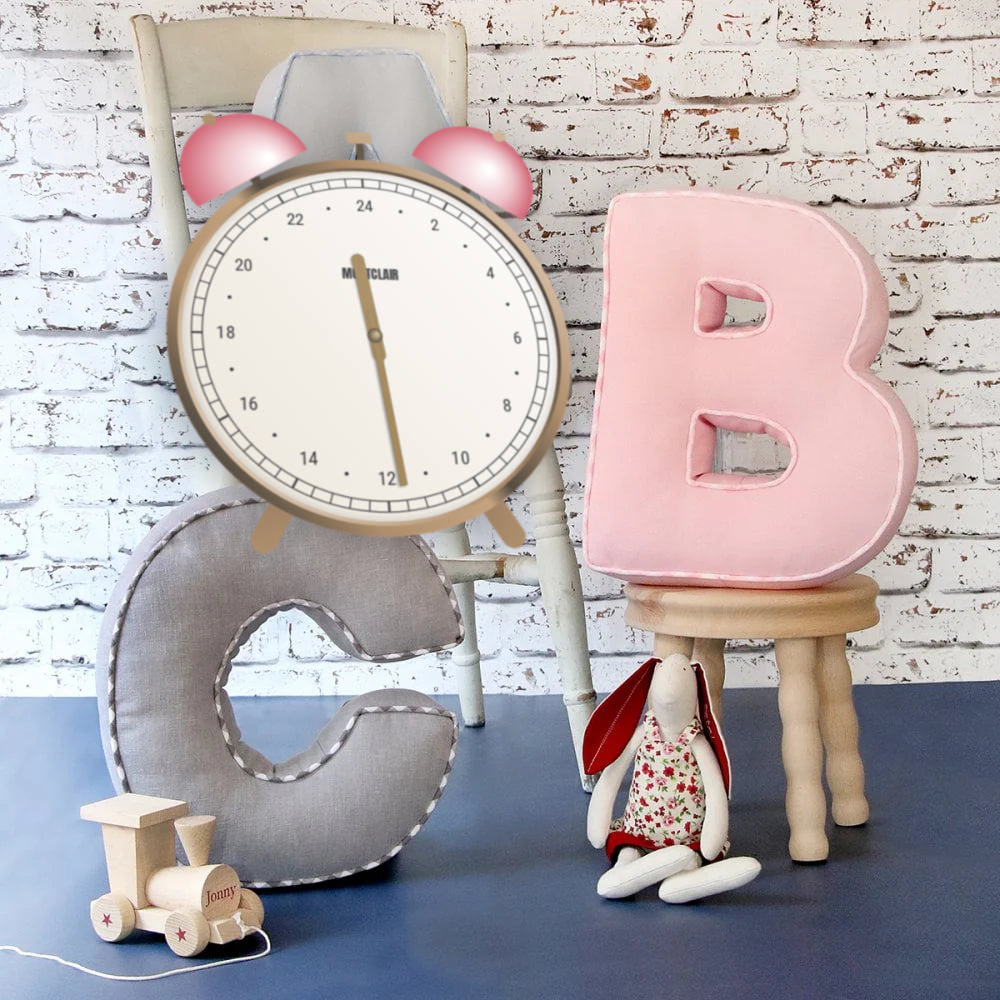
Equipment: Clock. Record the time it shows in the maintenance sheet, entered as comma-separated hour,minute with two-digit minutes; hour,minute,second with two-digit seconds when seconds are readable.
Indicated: 23,29
